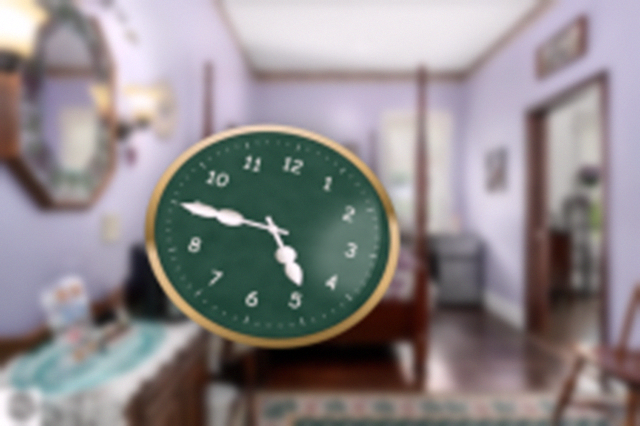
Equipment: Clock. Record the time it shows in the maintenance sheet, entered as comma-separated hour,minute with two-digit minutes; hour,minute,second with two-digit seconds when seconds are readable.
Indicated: 4,45
